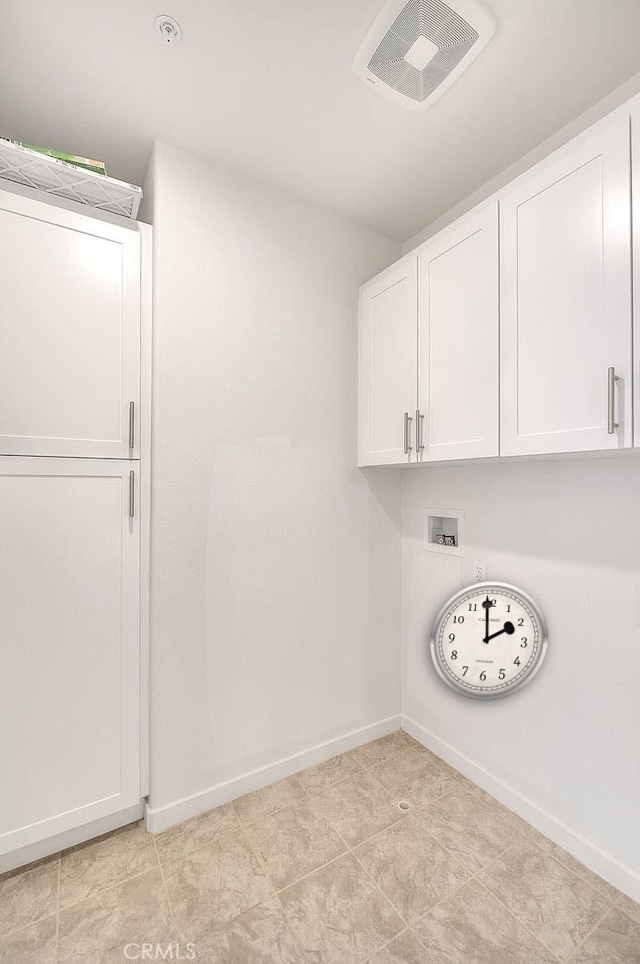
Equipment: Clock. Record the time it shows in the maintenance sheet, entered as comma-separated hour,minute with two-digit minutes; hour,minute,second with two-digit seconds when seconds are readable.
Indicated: 1,59
